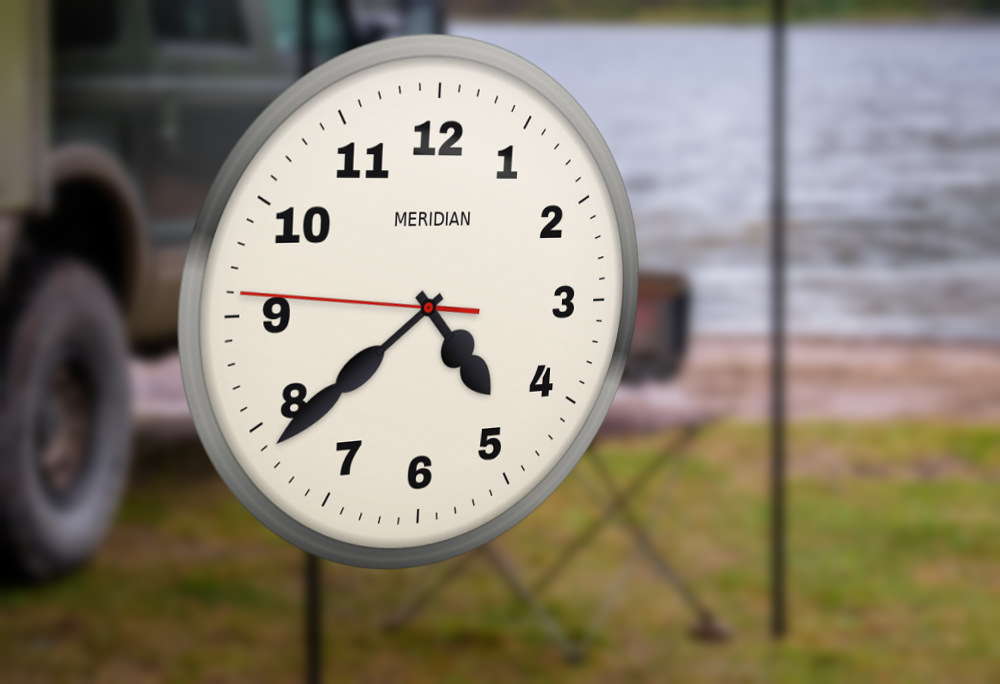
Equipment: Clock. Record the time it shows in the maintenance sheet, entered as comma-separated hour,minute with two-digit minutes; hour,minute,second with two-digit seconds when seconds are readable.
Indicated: 4,38,46
